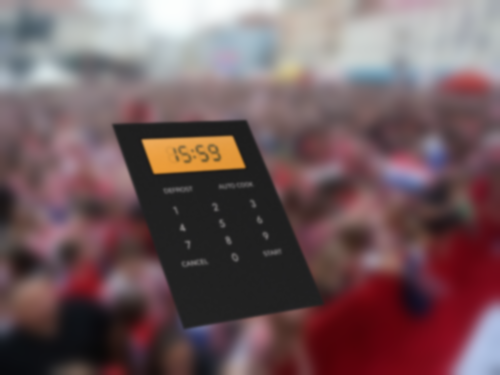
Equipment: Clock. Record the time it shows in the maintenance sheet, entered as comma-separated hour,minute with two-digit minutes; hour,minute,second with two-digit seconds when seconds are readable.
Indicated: 15,59
